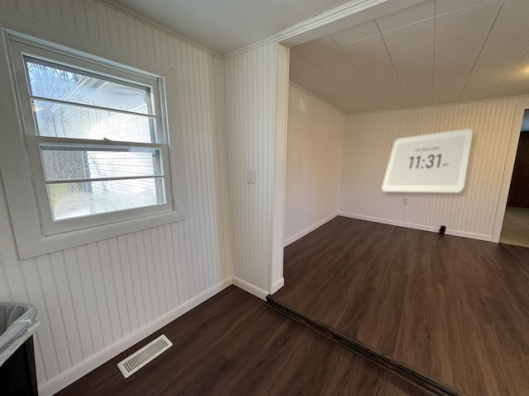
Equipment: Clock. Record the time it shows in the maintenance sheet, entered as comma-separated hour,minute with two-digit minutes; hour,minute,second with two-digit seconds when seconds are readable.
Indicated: 11,31
